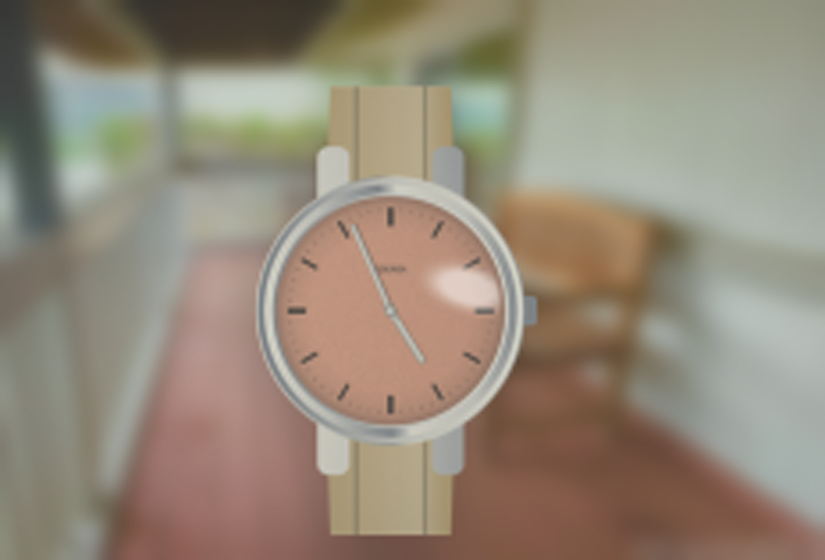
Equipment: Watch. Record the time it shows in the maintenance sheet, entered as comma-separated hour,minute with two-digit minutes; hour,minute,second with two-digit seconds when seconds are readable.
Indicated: 4,56
